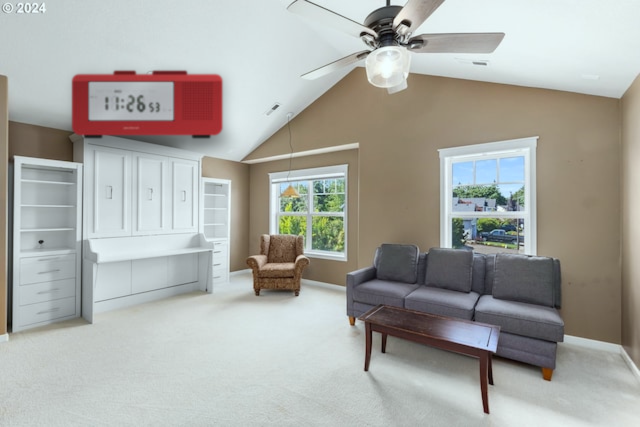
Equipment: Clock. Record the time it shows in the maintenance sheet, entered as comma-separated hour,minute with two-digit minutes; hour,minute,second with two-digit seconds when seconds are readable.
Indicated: 11,26
